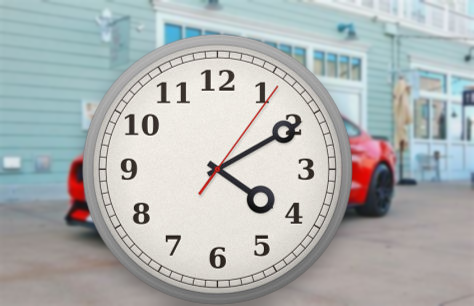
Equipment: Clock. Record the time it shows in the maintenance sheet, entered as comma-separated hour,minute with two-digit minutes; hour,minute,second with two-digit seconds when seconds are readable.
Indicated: 4,10,06
